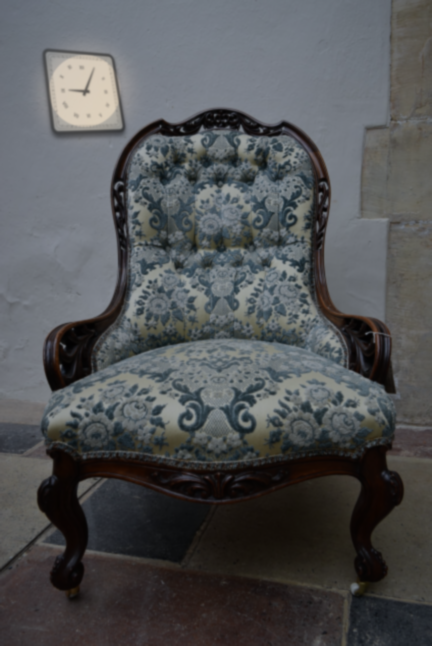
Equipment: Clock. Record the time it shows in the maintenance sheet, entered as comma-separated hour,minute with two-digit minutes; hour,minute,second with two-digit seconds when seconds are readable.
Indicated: 9,05
